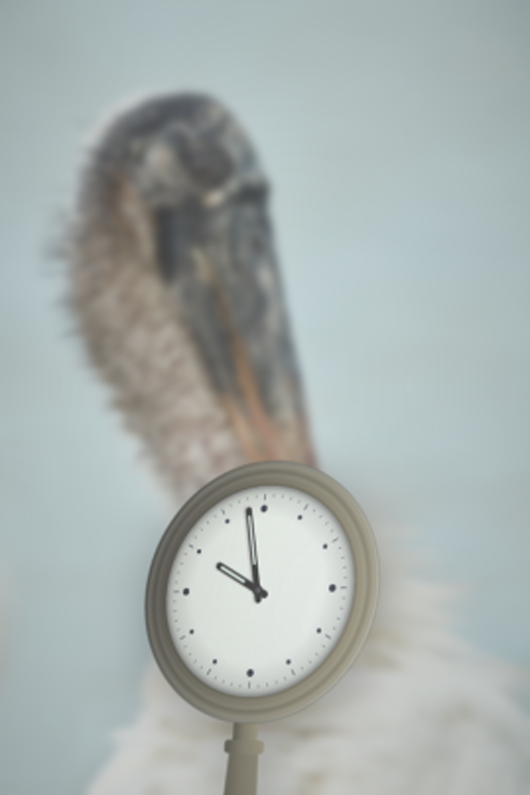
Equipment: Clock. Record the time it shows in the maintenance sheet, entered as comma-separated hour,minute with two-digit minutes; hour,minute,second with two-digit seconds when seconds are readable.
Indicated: 9,58
